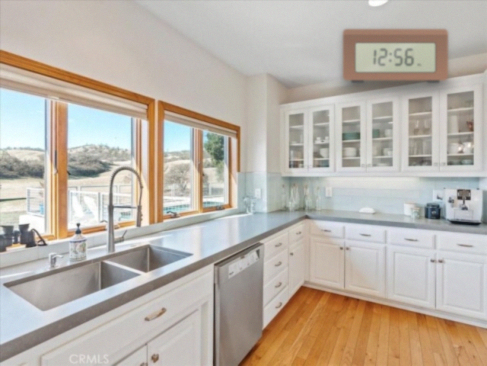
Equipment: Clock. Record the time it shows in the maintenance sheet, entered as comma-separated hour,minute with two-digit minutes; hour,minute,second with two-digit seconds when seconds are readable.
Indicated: 12,56
